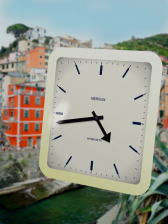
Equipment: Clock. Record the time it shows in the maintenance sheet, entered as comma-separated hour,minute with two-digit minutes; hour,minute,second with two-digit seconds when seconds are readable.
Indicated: 4,43
